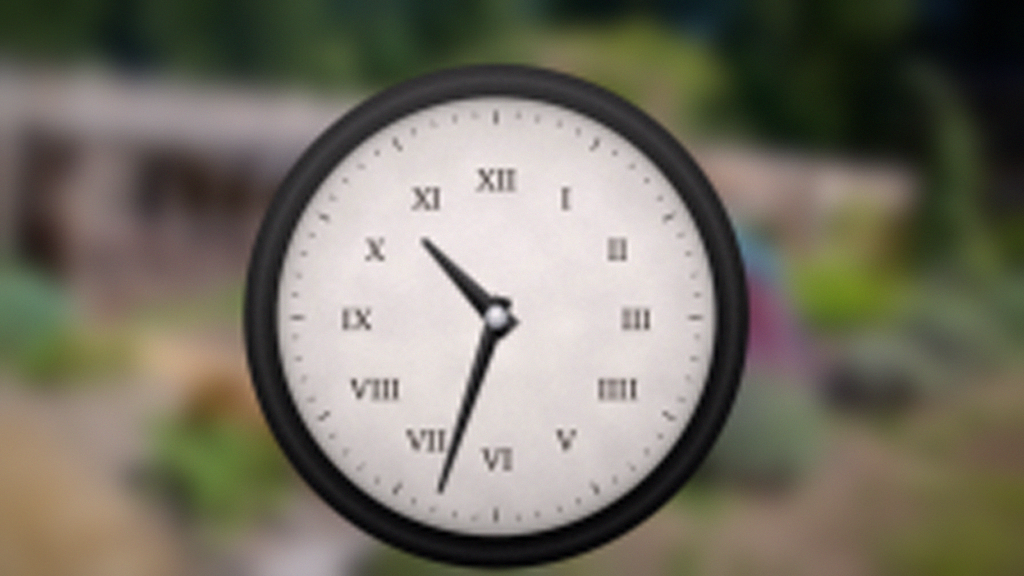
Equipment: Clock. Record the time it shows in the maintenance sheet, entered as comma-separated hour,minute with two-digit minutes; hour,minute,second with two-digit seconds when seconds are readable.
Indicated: 10,33
